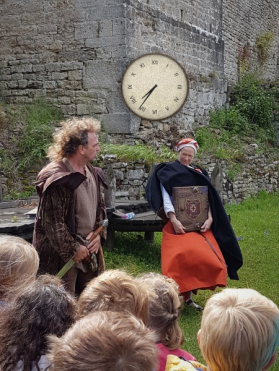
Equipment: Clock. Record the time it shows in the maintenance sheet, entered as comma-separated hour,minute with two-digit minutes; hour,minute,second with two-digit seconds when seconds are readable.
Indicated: 7,36
